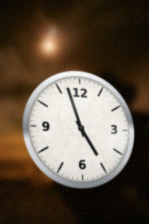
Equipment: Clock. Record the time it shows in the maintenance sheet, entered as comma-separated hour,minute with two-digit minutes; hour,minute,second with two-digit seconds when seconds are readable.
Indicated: 4,57
